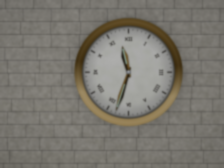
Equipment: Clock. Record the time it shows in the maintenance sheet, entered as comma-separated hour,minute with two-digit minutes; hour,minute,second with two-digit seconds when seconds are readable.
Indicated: 11,33
